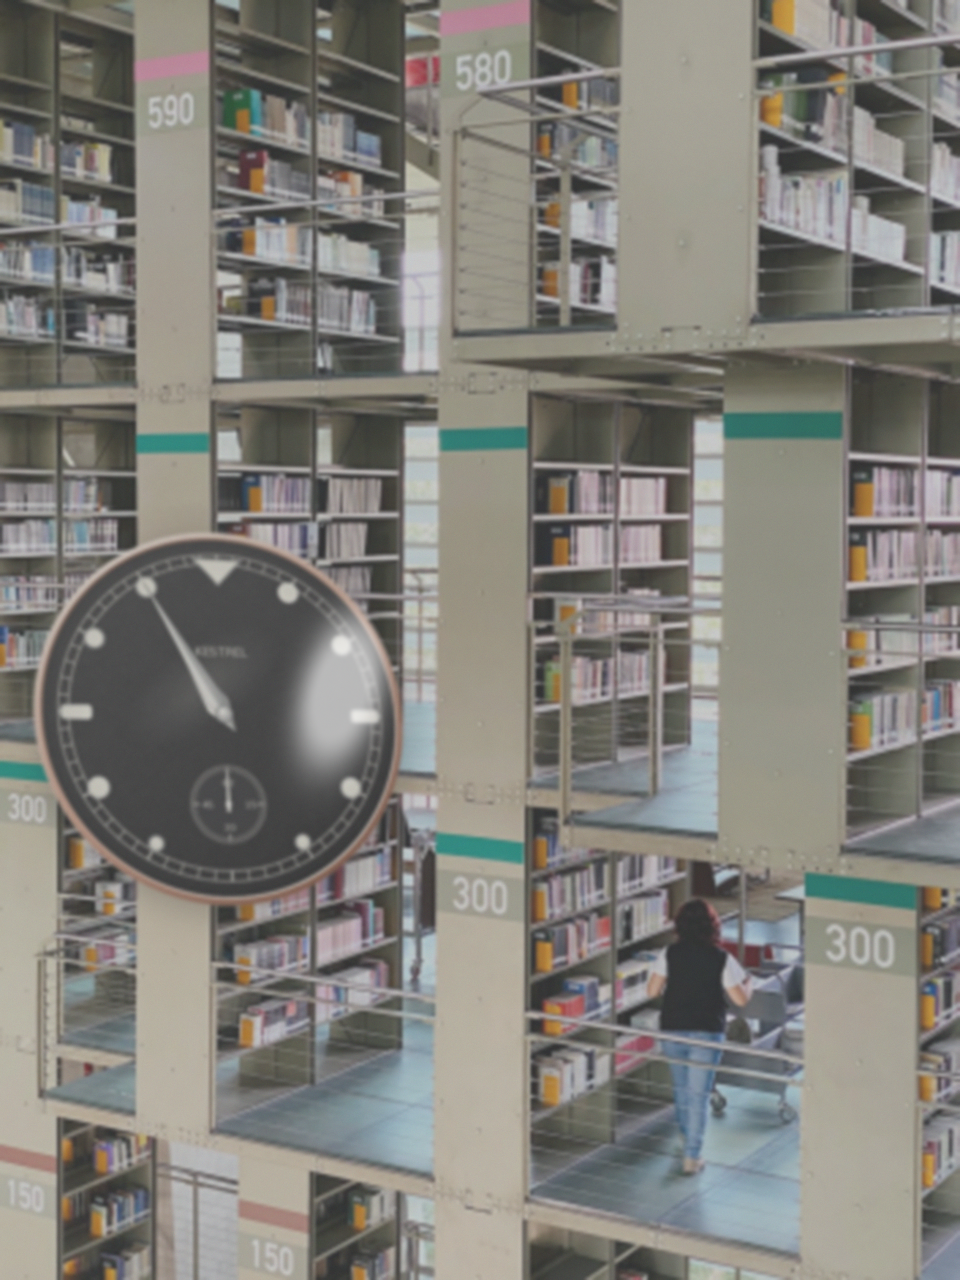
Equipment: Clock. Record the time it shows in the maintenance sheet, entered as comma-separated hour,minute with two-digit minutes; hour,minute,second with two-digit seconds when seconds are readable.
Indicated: 10,55
